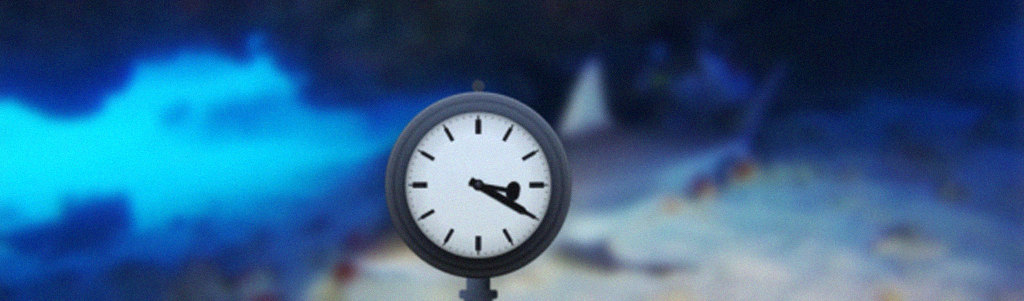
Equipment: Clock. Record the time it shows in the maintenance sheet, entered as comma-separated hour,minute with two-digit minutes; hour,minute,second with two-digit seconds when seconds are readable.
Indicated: 3,20
